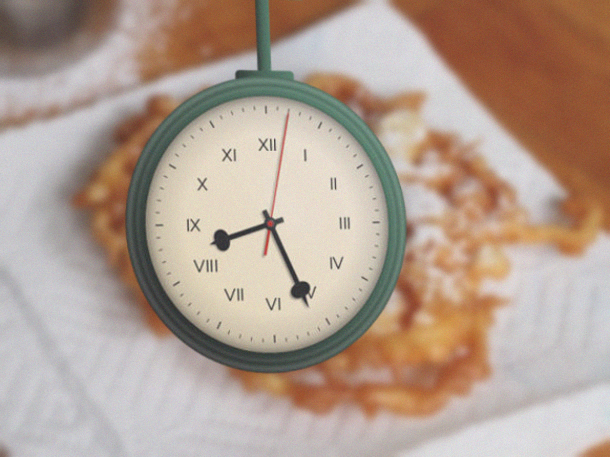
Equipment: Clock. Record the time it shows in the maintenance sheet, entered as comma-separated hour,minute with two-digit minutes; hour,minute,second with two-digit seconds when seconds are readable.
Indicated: 8,26,02
